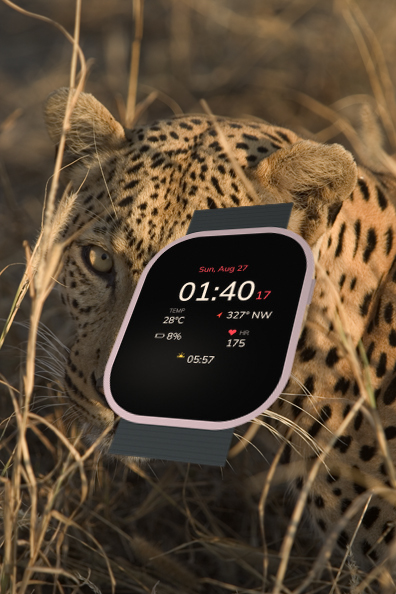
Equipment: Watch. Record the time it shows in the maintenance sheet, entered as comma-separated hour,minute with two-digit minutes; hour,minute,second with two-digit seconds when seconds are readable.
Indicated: 1,40,17
